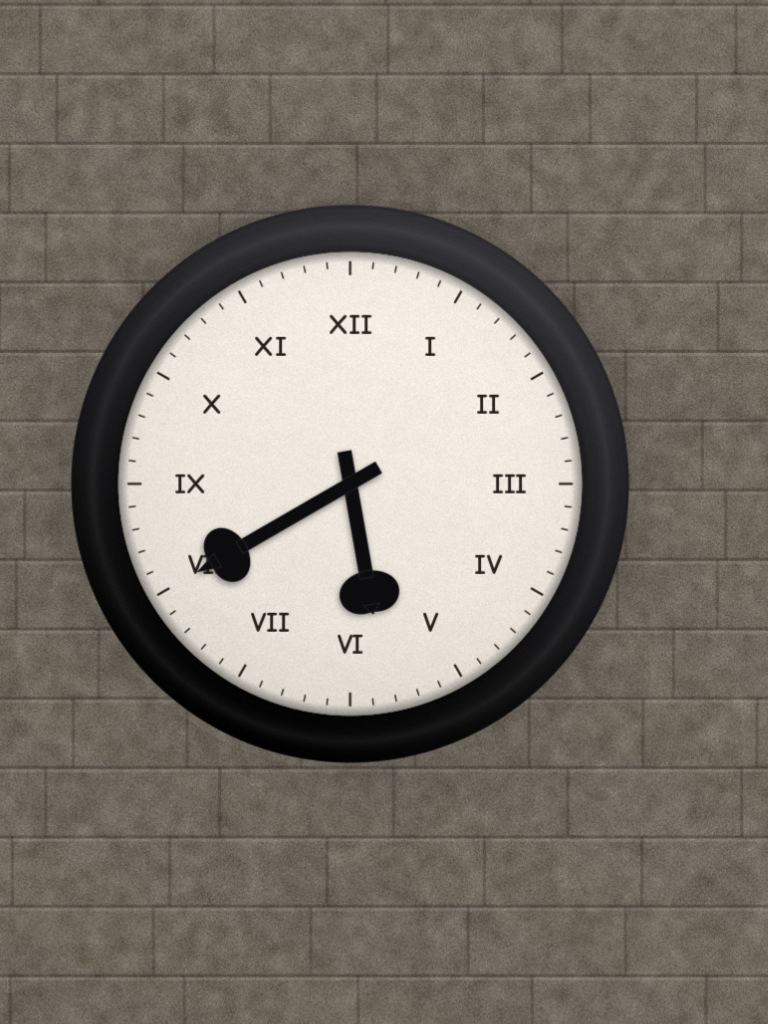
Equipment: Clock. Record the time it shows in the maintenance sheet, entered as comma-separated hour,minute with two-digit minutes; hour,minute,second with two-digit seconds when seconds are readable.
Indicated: 5,40
